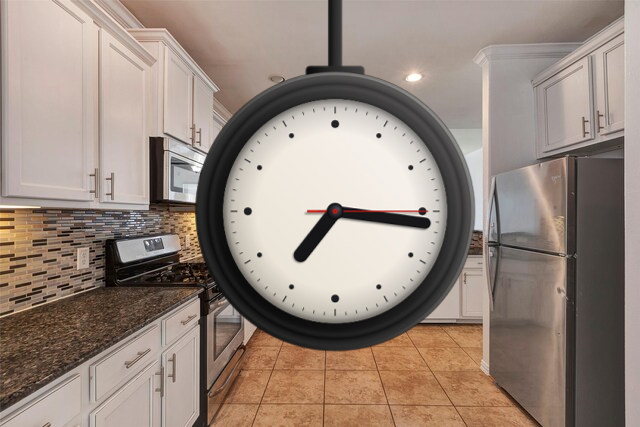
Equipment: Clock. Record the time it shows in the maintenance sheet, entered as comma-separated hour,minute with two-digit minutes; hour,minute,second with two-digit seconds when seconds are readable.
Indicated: 7,16,15
